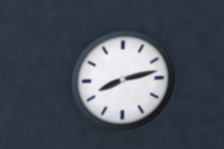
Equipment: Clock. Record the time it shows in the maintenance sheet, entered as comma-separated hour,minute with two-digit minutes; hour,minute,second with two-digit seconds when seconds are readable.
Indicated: 8,13
